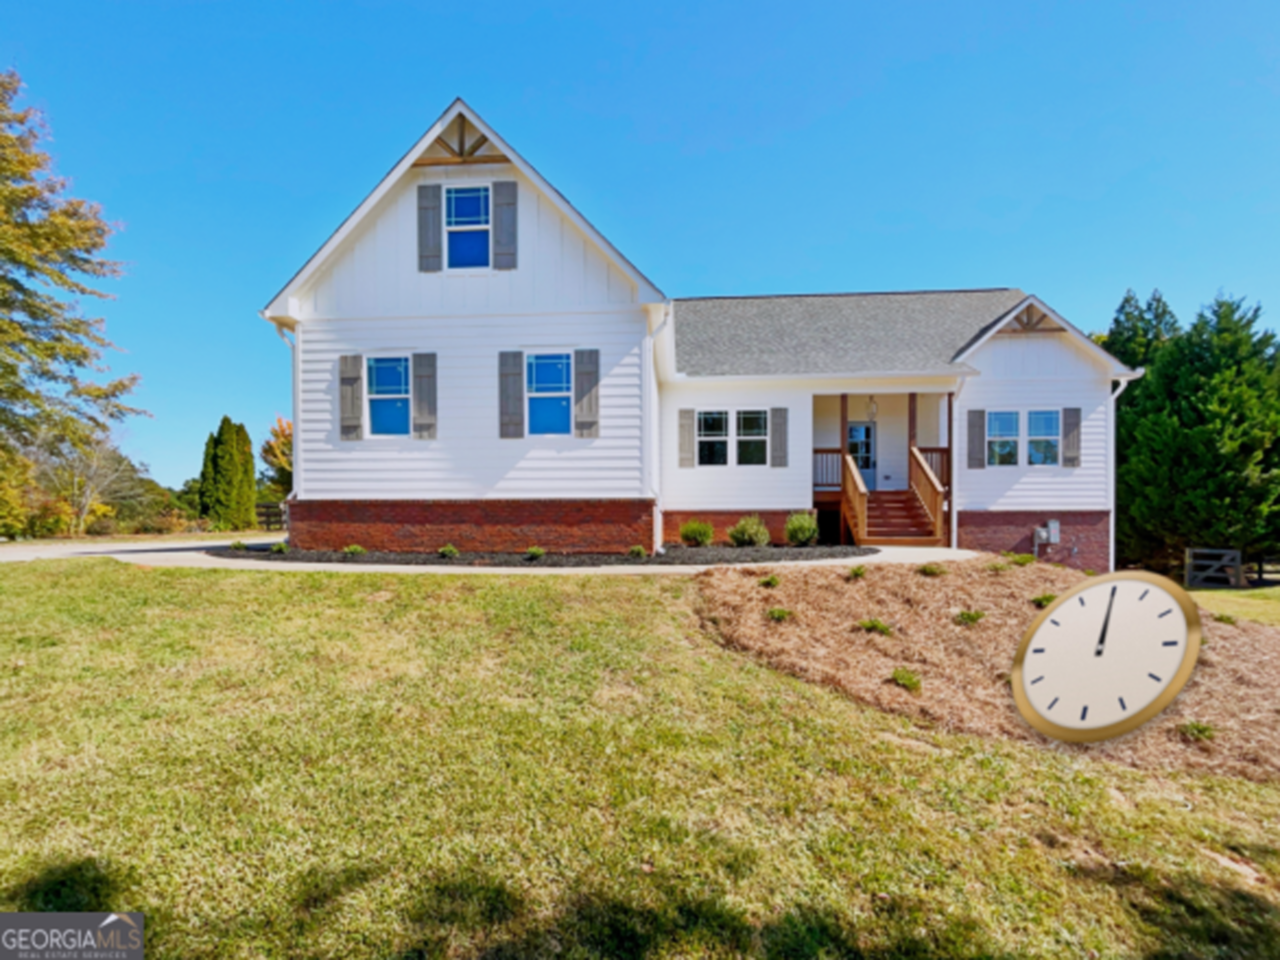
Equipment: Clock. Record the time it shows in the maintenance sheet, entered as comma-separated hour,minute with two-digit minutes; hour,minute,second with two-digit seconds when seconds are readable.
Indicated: 12,00
